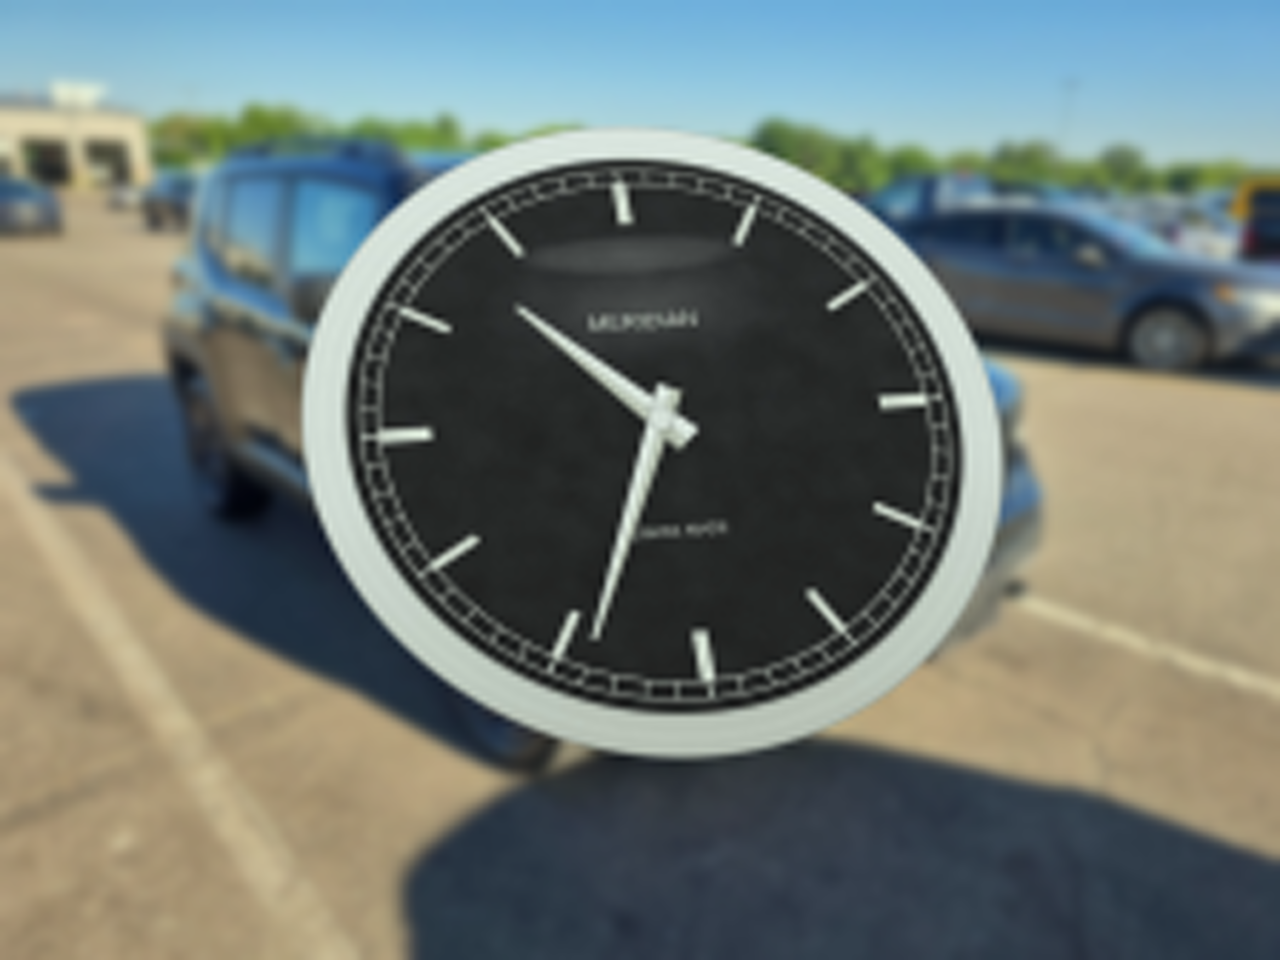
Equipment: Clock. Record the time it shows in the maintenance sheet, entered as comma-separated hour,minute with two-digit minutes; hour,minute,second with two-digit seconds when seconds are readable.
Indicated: 10,34
